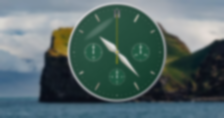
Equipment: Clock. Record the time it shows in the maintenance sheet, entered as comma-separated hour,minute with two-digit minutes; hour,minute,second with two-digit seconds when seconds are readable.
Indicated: 10,23
